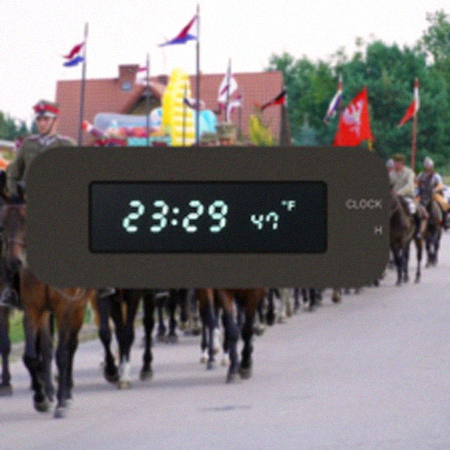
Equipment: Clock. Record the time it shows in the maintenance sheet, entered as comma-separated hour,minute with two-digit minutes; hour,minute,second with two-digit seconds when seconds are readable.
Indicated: 23,29
